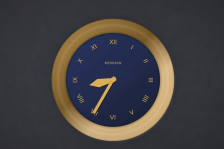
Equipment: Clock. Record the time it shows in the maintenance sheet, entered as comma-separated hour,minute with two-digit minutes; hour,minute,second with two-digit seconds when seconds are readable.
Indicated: 8,35
